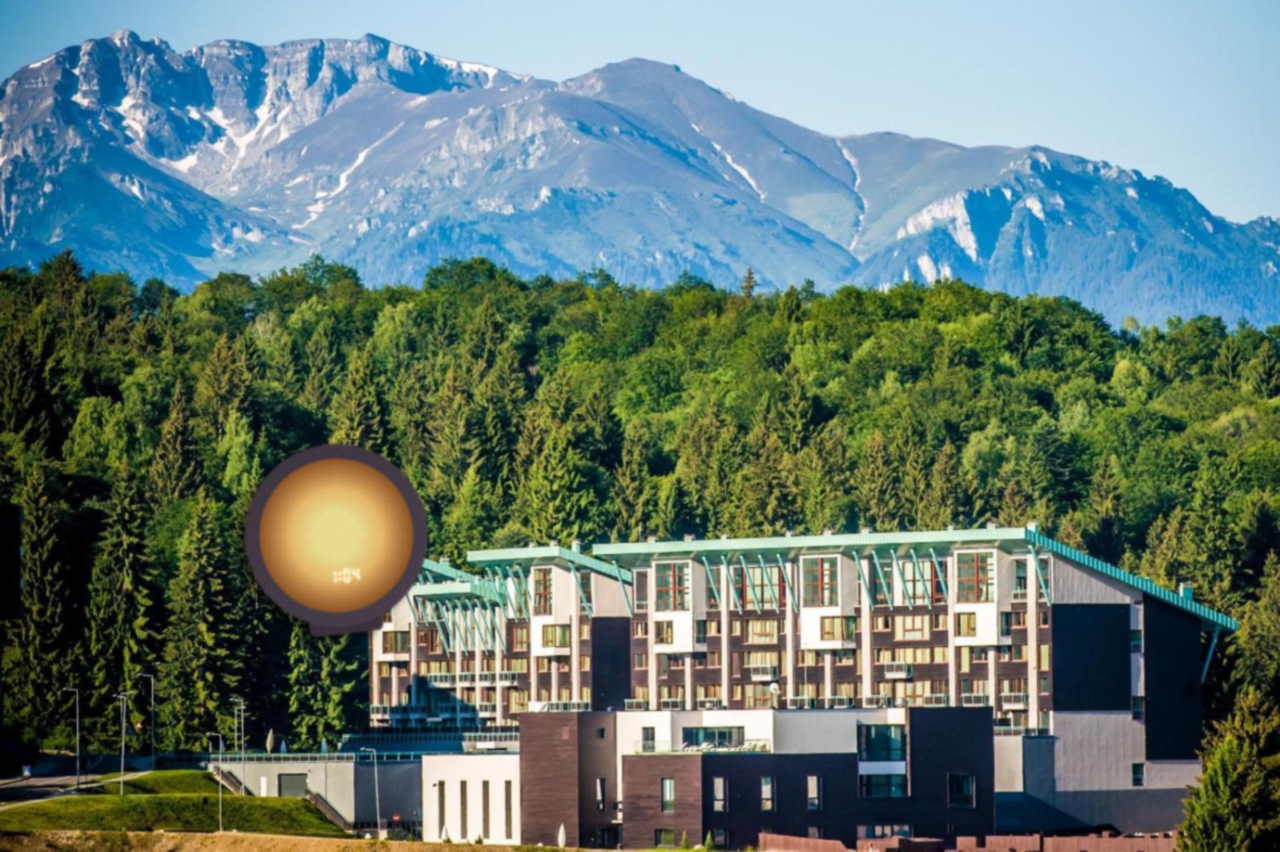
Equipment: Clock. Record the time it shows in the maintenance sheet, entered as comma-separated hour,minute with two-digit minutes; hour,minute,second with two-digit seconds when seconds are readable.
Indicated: 1,04
